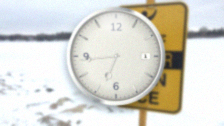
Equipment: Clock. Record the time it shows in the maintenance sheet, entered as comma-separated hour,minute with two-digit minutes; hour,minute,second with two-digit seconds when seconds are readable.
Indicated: 6,44
